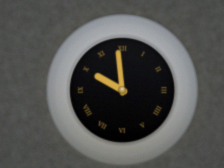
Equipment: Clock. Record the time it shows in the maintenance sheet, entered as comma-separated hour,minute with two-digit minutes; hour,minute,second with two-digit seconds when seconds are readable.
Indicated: 9,59
